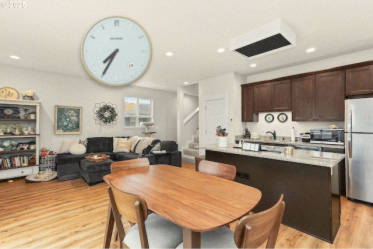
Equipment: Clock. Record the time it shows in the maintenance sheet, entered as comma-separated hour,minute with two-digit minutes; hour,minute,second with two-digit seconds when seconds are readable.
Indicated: 7,35
